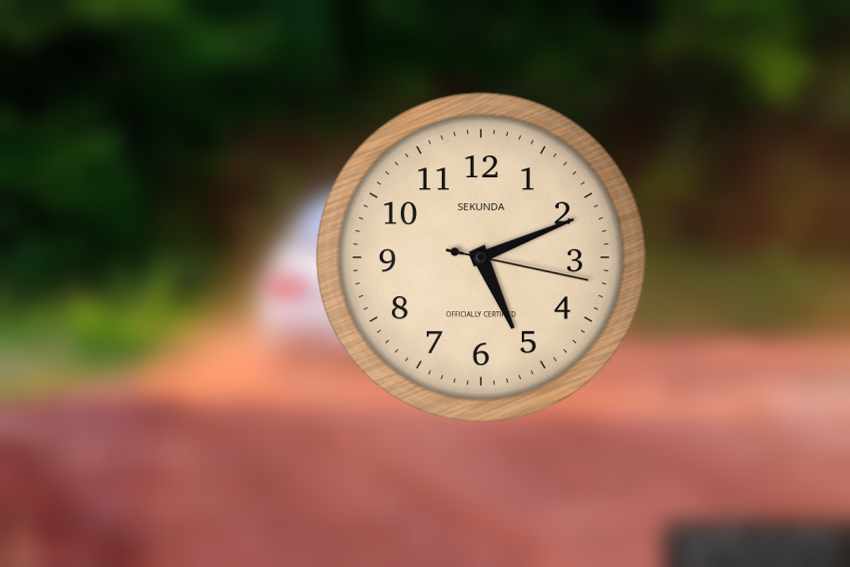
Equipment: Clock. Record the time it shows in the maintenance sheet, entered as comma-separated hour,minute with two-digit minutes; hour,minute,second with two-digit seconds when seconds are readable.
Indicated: 5,11,17
